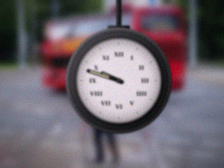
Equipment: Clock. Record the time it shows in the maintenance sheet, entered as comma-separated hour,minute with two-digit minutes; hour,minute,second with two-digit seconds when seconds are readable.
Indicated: 9,48
